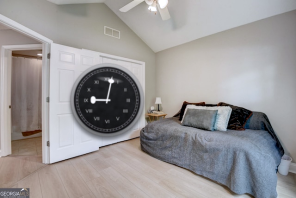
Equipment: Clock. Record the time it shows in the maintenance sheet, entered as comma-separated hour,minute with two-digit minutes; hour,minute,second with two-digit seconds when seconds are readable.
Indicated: 9,02
